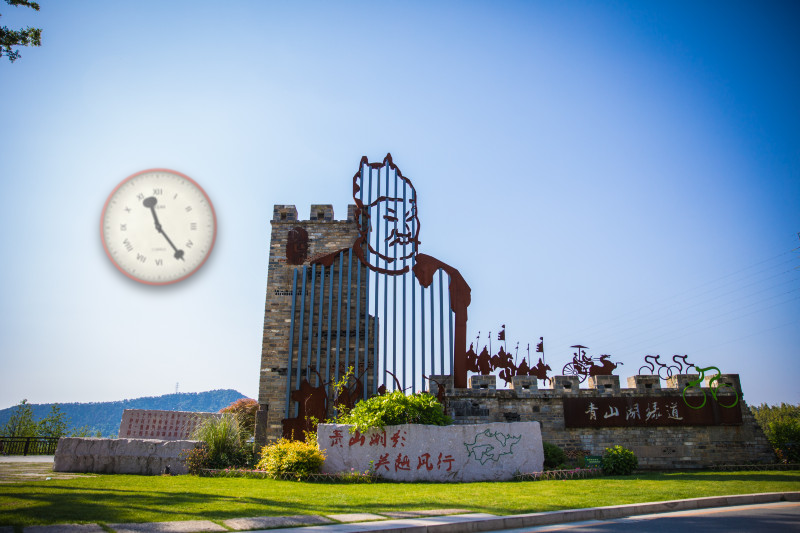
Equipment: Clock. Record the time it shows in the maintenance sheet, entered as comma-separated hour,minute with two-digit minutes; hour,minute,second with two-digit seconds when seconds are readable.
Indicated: 11,24
